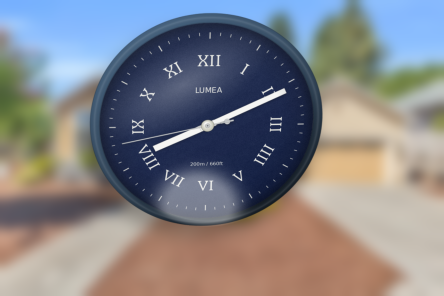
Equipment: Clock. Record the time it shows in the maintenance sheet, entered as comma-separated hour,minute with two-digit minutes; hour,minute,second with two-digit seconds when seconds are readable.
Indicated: 8,10,43
